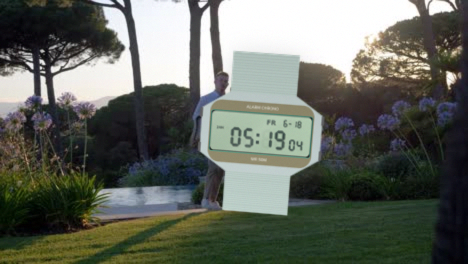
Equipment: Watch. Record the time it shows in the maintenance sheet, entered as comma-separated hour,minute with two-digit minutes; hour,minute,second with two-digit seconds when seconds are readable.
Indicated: 5,19,04
